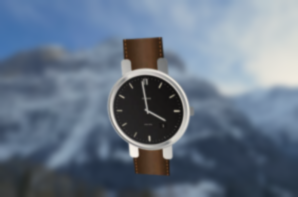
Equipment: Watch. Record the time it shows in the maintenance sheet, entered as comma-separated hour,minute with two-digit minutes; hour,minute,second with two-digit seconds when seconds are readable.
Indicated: 3,59
